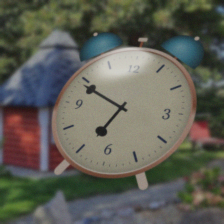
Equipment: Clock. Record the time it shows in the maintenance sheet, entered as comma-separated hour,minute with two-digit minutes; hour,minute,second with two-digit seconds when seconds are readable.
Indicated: 6,49
